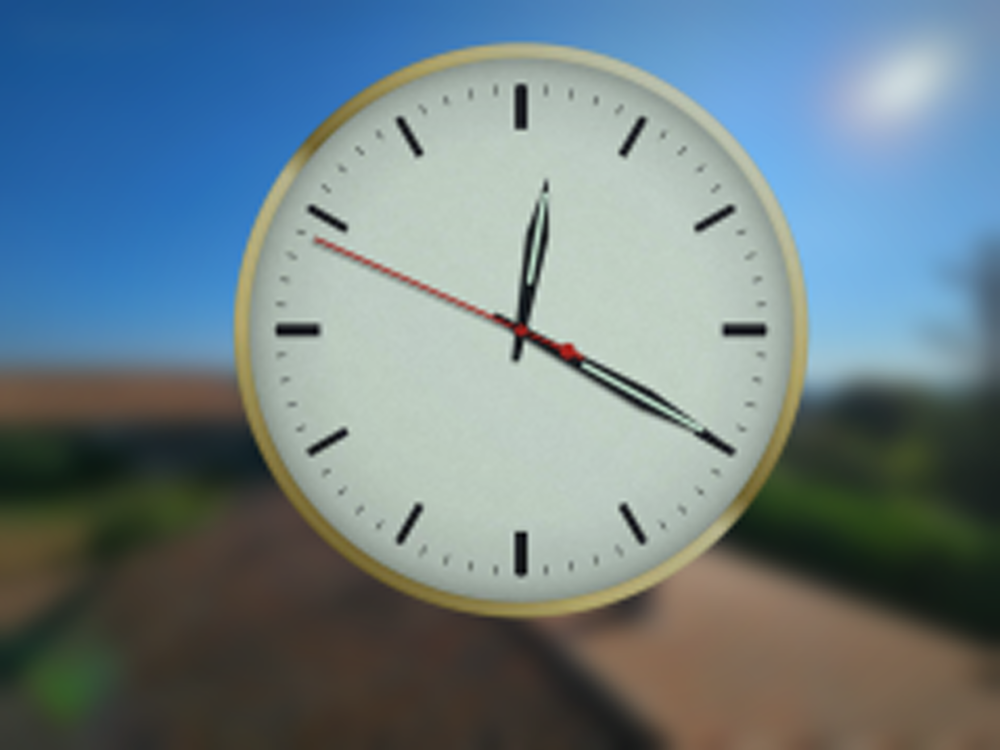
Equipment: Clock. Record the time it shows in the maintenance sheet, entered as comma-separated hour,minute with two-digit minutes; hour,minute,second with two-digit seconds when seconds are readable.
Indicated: 12,19,49
